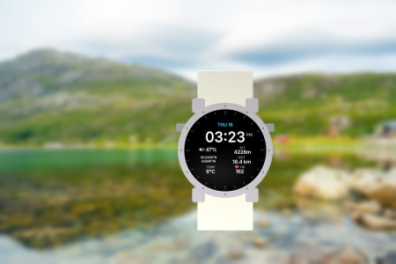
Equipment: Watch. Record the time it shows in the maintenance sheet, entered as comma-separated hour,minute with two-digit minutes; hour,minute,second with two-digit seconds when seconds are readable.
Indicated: 3,23
